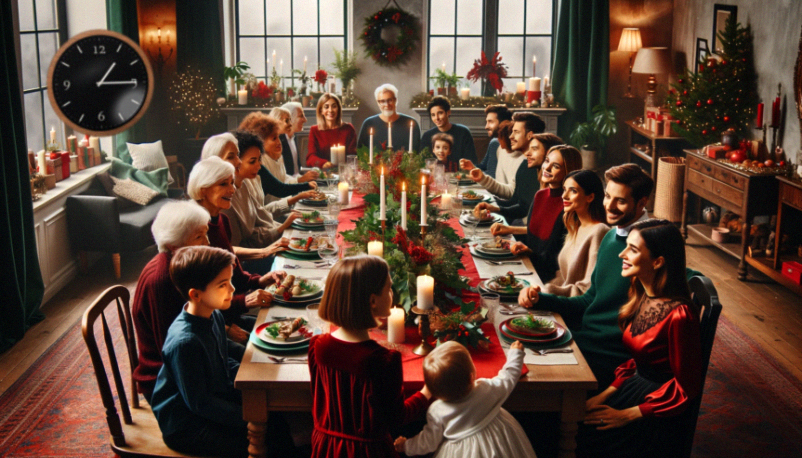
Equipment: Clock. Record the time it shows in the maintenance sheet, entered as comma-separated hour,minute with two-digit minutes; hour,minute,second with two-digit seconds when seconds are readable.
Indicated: 1,15
